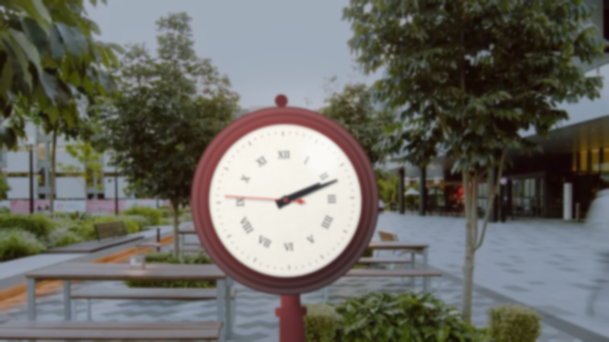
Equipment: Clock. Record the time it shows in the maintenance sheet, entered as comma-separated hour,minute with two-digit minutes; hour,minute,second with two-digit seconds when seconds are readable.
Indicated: 2,11,46
